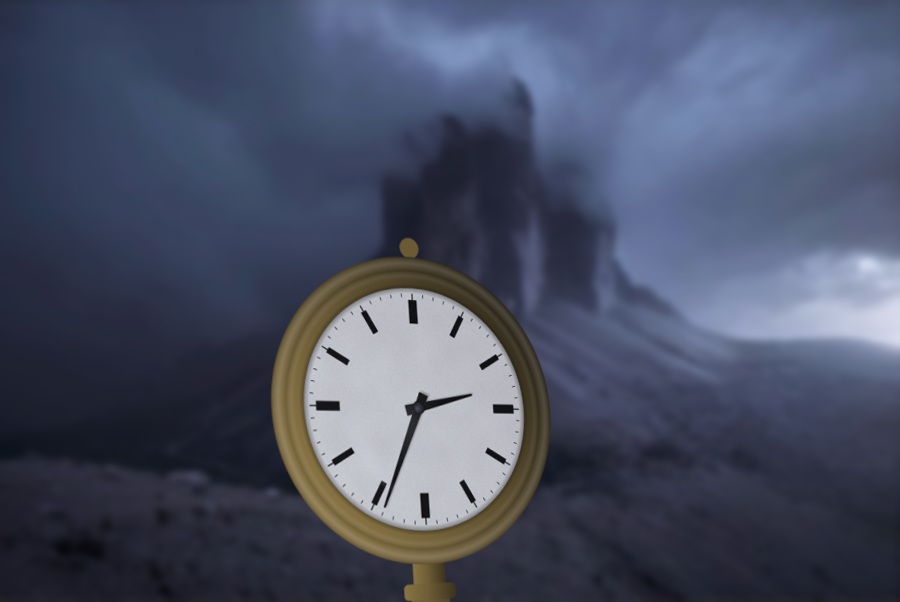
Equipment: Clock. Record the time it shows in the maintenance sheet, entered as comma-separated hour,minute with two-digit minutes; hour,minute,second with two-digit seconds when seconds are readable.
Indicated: 2,34
